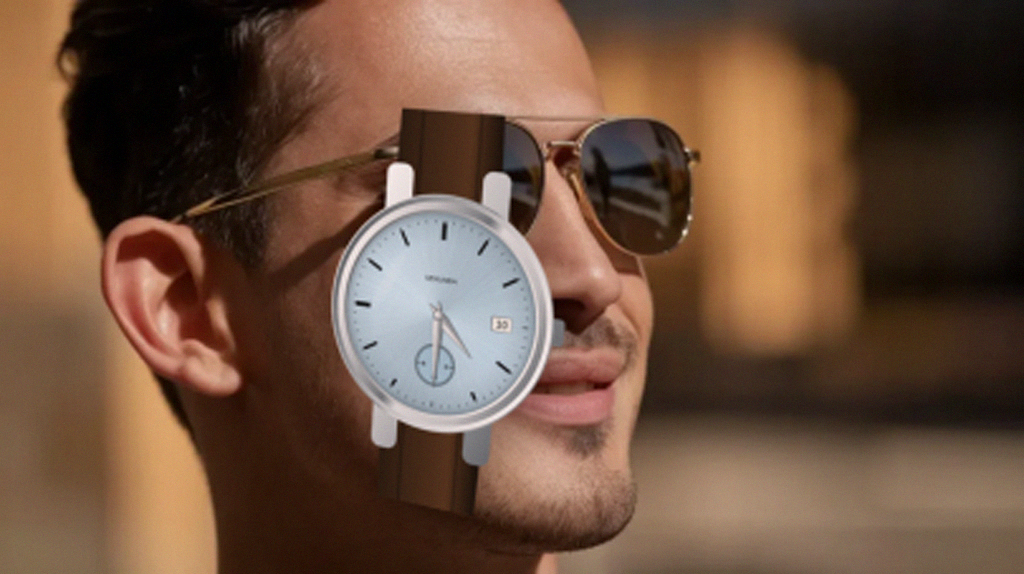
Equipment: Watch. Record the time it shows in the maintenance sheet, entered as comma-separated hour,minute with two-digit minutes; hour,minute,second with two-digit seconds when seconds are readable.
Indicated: 4,30
